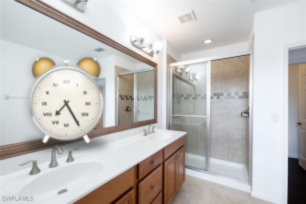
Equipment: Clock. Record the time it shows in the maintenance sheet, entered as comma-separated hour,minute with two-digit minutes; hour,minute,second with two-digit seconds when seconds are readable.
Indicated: 7,25
